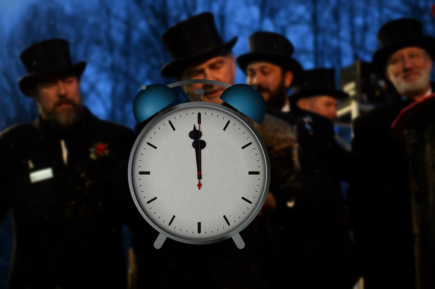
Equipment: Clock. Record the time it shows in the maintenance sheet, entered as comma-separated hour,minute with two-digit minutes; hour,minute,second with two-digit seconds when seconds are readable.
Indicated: 11,59,00
